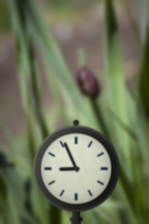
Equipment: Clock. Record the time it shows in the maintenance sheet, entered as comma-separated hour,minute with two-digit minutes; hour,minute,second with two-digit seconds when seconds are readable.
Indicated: 8,56
